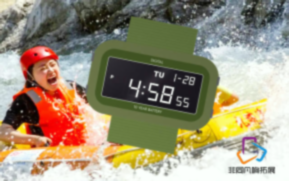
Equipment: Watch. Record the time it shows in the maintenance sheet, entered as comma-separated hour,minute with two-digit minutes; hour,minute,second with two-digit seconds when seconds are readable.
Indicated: 4,58
